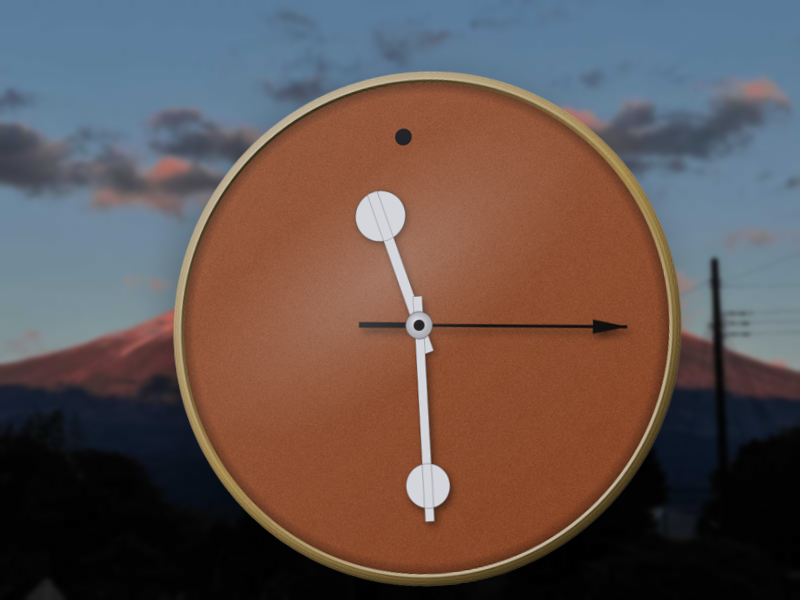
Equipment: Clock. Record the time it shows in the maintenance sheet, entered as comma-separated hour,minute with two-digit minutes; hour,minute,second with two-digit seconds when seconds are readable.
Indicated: 11,30,16
